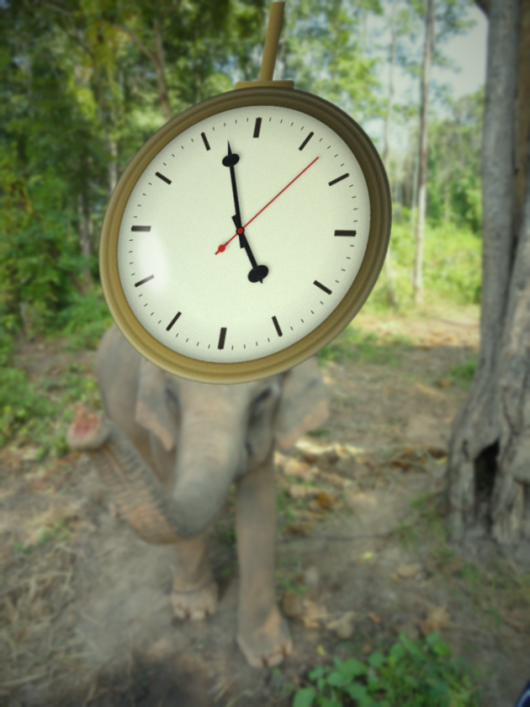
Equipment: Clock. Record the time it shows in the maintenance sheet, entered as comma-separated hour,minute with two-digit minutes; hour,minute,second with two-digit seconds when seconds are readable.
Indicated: 4,57,07
